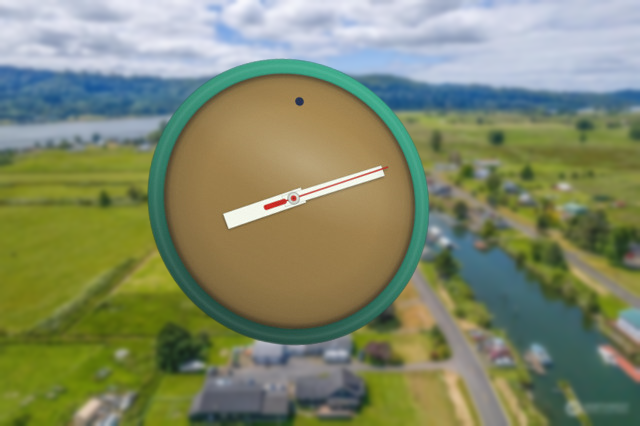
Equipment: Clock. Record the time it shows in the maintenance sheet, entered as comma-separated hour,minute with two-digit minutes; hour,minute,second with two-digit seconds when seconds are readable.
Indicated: 8,11,11
